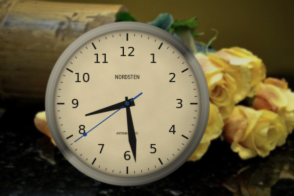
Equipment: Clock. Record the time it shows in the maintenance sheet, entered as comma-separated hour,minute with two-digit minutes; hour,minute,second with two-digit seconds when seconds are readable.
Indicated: 8,28,39
